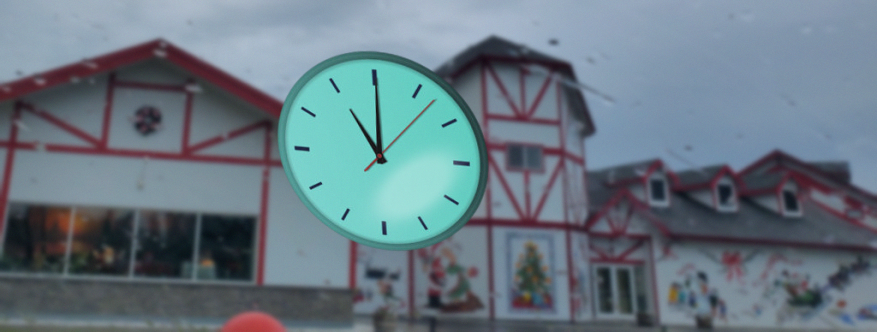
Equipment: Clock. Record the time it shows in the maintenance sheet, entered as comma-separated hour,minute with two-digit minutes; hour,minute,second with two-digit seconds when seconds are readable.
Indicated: 11,00,07
